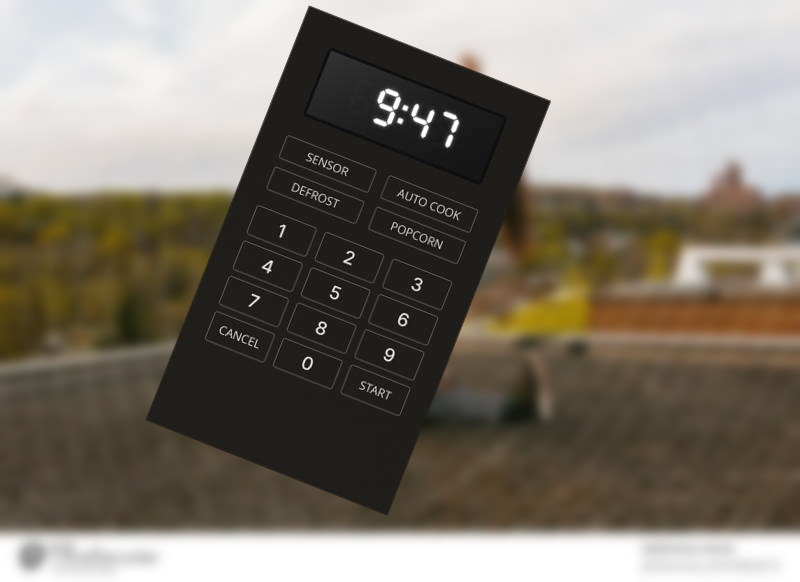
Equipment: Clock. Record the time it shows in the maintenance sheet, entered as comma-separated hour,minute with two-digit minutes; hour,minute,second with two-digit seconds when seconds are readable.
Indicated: 9,47
